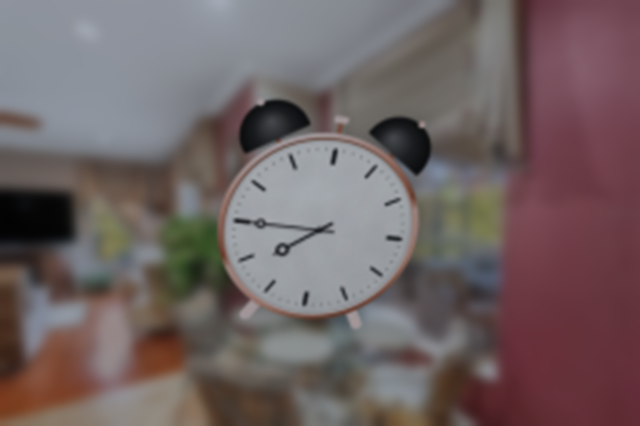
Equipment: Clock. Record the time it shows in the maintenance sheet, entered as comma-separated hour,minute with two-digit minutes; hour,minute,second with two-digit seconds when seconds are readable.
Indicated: 7,45
